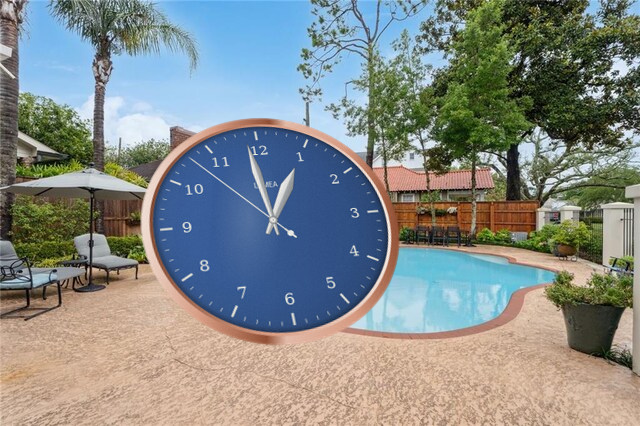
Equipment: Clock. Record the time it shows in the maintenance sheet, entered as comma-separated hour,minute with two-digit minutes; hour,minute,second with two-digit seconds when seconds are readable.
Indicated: 12,58,53
